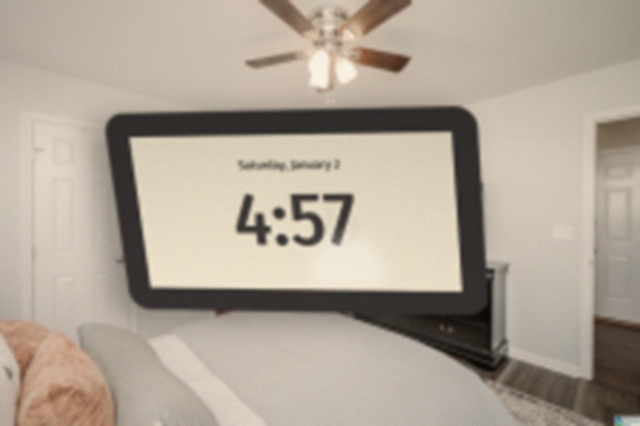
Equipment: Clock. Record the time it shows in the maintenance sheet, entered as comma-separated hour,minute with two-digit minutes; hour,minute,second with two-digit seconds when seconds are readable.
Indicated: 4,57
